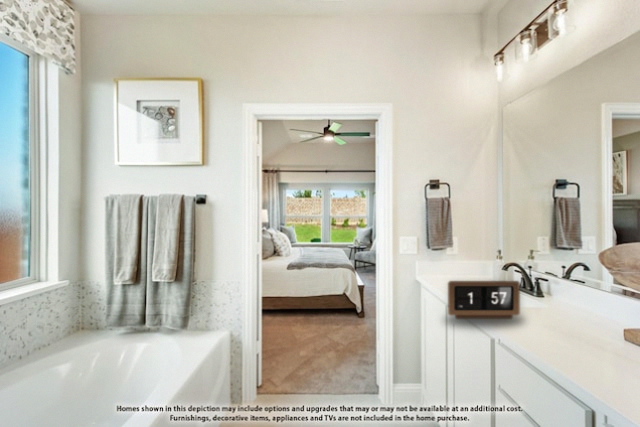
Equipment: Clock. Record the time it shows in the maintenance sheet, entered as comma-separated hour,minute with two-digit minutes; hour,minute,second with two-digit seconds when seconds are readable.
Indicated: 1,57
